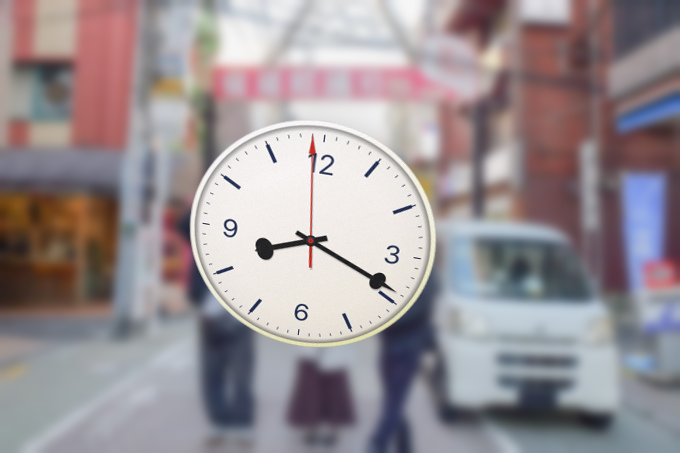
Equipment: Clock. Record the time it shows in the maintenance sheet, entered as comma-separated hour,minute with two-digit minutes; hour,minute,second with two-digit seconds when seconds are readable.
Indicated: 8,18,59
